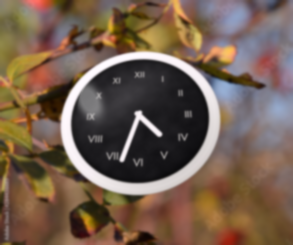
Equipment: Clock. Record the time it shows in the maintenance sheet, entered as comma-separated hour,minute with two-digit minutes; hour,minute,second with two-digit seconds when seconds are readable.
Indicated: 4,33
